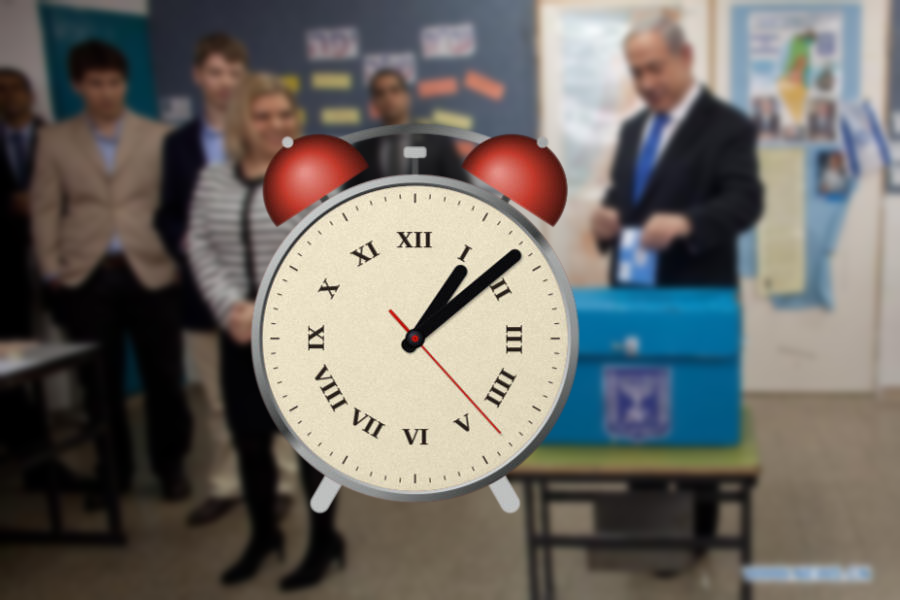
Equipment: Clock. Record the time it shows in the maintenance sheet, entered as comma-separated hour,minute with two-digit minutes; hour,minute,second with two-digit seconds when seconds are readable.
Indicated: 1,08,23
